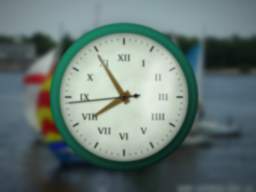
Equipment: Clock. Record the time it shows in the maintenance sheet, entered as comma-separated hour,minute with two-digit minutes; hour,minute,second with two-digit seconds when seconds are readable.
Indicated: 7,54,44
